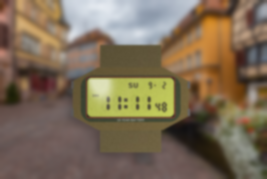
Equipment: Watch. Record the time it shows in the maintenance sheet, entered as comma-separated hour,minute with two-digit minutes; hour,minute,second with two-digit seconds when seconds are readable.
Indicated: 11,11
